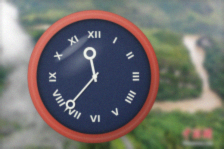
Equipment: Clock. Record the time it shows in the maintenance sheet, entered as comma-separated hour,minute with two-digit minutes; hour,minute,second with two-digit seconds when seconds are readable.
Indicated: 11,37
